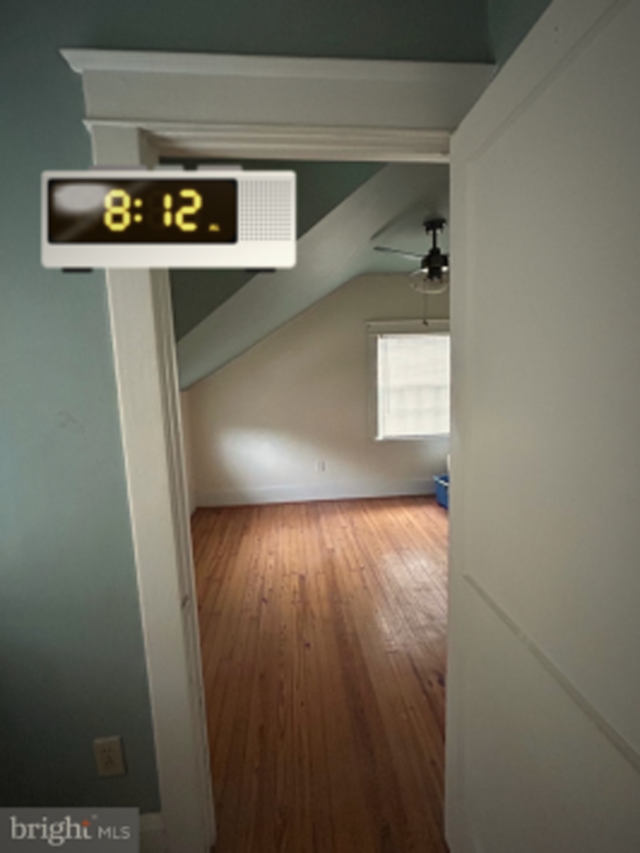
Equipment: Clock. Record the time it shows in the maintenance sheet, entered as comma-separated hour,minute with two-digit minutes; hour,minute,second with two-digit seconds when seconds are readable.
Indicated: 8,12
